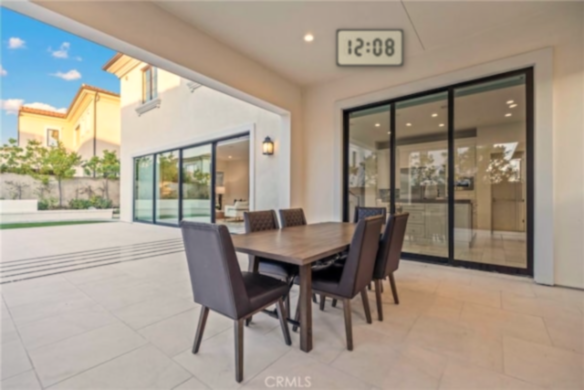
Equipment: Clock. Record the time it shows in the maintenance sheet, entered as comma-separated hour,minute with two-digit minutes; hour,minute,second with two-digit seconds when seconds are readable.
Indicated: 12,08
